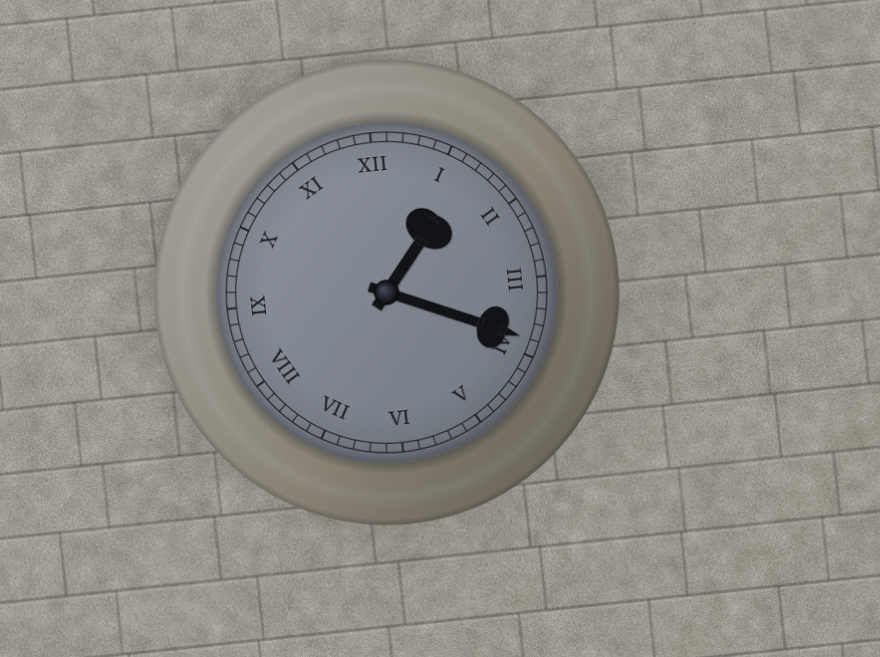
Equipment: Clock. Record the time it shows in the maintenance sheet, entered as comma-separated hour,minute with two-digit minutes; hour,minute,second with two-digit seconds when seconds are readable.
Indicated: 1,19
